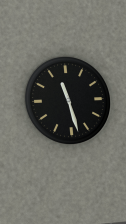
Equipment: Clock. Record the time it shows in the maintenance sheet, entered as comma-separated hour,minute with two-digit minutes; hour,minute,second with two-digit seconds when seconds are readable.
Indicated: 11,28
